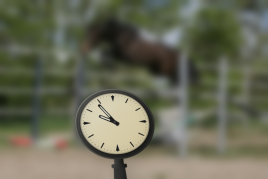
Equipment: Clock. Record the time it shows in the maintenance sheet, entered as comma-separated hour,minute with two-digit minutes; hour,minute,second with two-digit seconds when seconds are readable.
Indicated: 9,54
